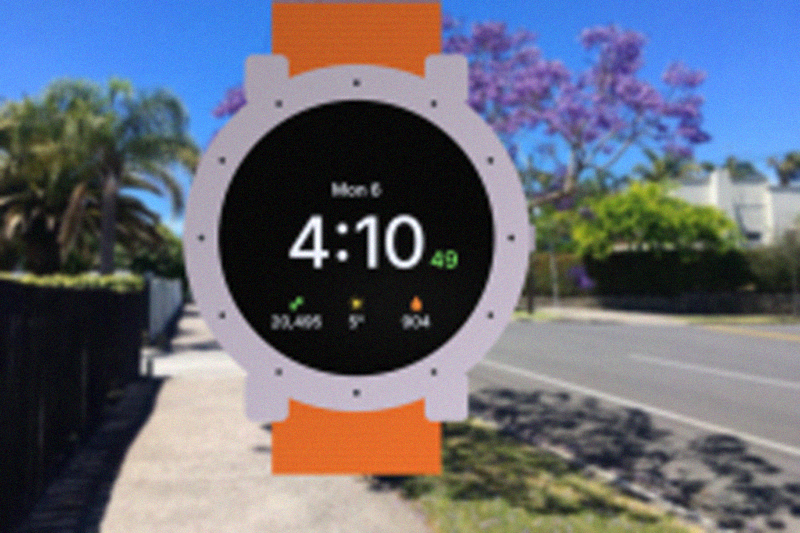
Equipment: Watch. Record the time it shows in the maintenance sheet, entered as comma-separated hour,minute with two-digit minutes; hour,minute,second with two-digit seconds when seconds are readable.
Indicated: 4,10
